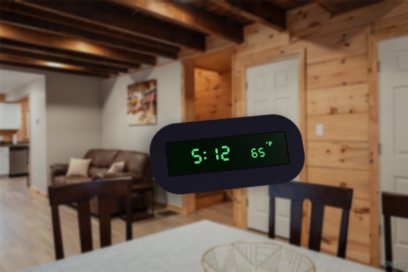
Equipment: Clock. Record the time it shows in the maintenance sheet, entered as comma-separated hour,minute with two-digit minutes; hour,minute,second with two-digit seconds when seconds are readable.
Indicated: 5,12
